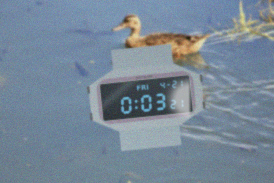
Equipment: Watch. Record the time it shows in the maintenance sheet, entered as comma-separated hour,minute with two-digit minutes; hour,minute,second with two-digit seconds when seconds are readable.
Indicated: 0,03
